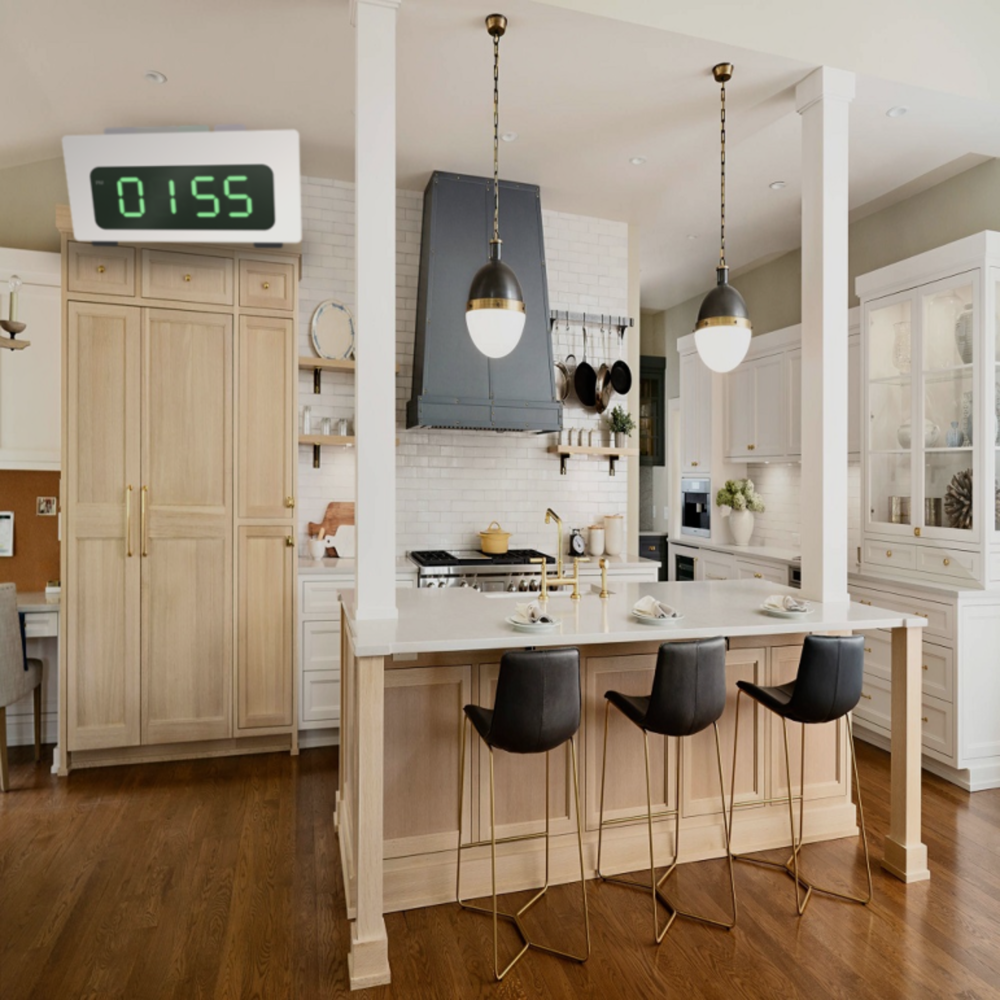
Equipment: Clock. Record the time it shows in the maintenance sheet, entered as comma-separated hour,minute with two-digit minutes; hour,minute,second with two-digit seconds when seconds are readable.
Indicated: 1,55
